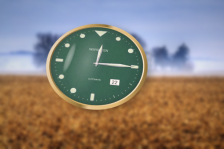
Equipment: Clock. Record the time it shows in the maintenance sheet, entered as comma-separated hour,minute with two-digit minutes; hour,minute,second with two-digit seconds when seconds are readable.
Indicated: 12,15
